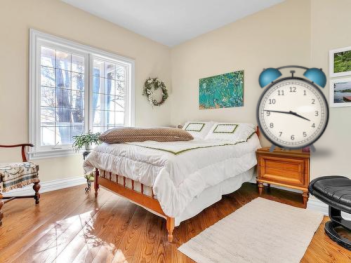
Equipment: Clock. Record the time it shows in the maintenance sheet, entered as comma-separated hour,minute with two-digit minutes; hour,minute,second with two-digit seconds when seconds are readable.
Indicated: 3,46
